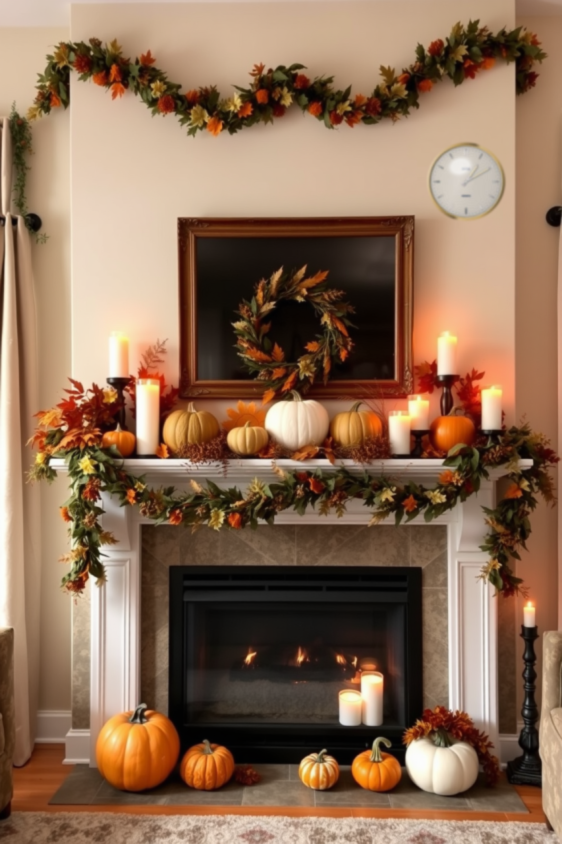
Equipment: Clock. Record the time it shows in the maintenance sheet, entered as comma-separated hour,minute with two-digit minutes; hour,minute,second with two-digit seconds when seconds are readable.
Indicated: 1,10
